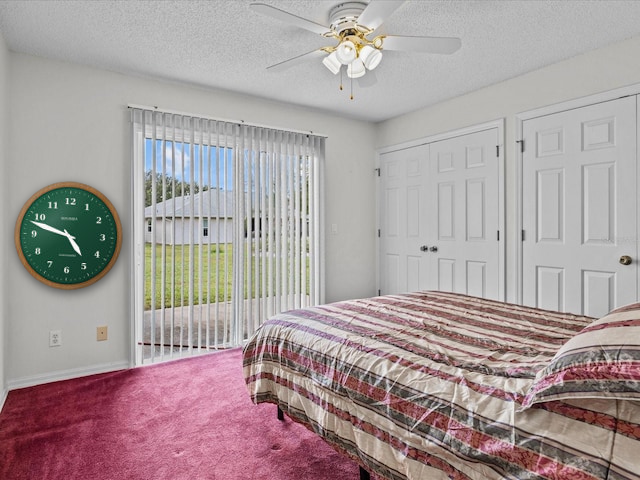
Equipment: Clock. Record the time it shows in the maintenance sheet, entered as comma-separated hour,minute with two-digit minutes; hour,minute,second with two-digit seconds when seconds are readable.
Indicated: 4,48
